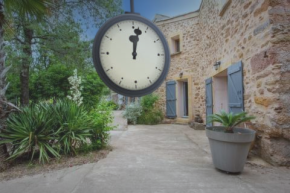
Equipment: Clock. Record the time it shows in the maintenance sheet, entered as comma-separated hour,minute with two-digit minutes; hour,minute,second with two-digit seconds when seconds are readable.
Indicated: 12,02
